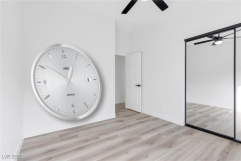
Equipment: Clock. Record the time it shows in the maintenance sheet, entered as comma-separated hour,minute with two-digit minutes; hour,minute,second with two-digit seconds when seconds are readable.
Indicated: 12,51
